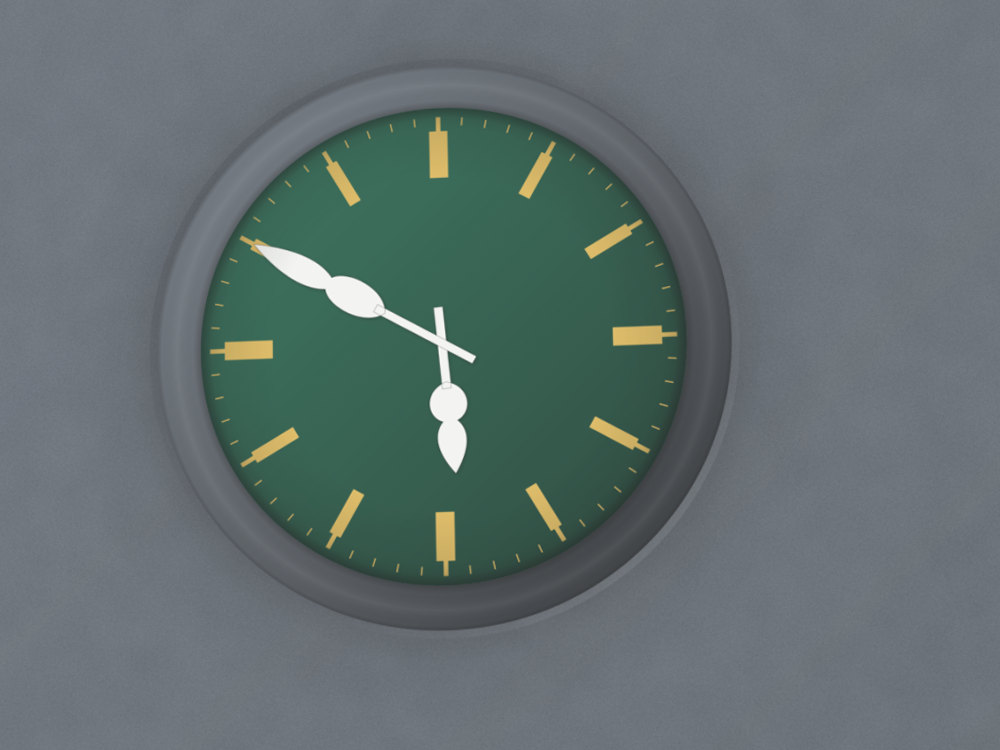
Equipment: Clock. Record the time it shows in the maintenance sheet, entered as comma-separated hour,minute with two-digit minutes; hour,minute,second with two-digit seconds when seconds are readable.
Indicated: 5,50
